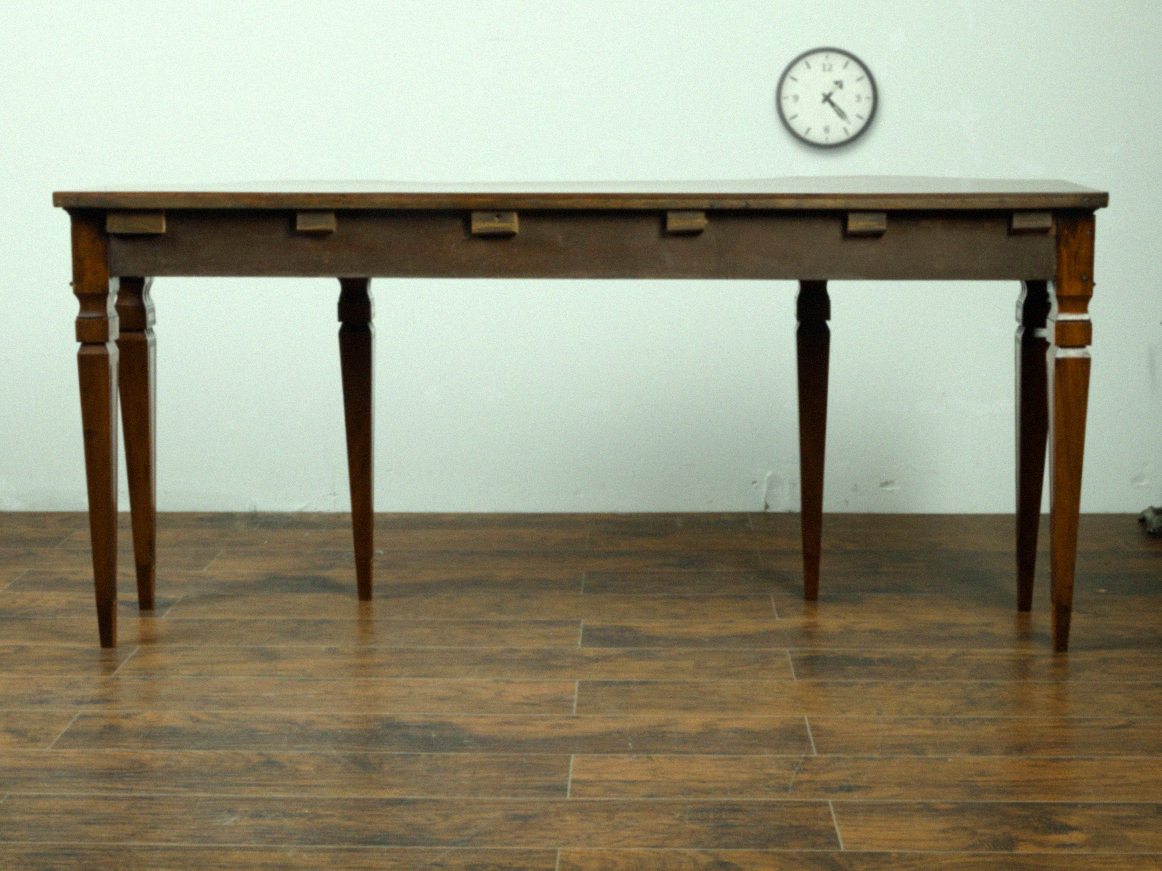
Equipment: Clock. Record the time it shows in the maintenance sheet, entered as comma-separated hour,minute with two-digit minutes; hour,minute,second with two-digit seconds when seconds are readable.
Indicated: 1,23
